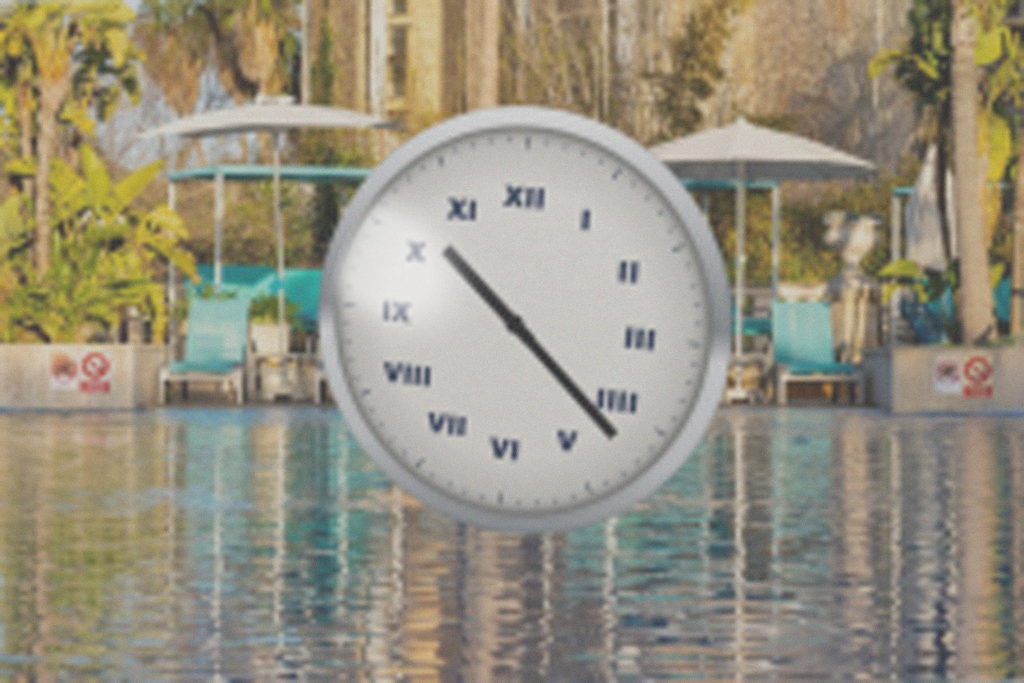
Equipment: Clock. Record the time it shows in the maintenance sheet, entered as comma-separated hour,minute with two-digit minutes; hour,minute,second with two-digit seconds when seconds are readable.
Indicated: 10,22
